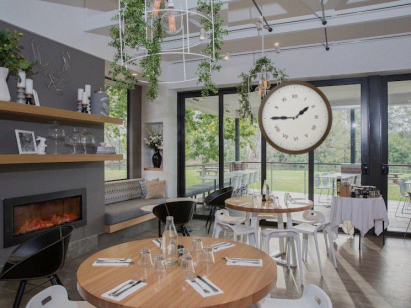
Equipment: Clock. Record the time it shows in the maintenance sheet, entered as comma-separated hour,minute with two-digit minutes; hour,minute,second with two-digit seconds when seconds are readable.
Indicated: 1,45
